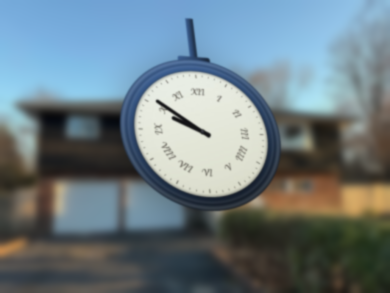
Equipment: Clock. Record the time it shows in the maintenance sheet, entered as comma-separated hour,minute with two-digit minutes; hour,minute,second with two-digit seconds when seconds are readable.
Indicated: 9,51
